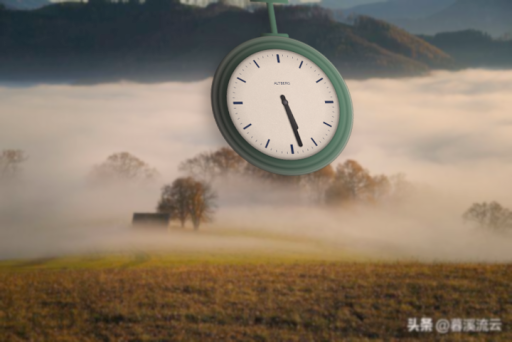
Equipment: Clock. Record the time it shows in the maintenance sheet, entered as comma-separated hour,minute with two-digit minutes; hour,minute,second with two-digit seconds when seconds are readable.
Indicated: 5,28
